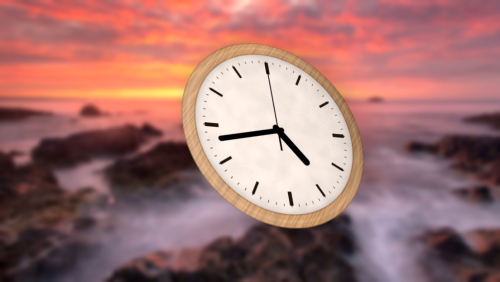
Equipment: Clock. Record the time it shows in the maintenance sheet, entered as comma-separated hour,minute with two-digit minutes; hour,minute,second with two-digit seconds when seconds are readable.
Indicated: 4,43,00
